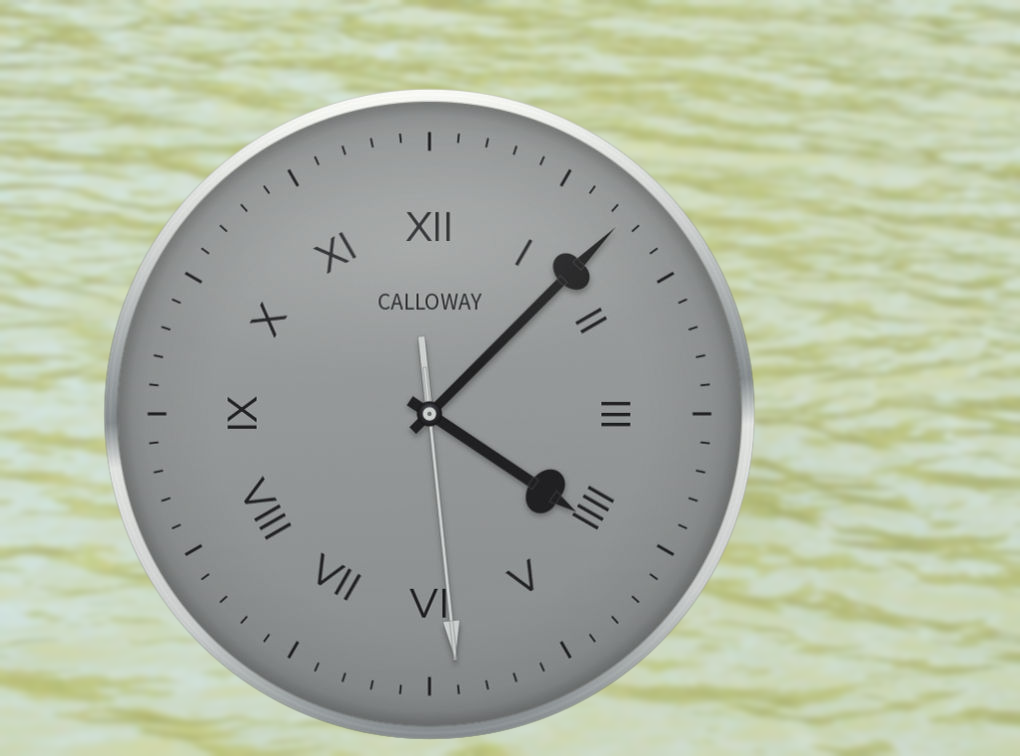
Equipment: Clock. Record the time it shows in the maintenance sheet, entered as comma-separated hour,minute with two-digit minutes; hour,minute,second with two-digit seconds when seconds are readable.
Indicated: 4,07,29
